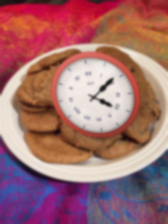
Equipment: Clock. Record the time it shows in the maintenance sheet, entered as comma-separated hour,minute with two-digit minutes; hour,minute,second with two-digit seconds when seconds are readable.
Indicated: 4,09
